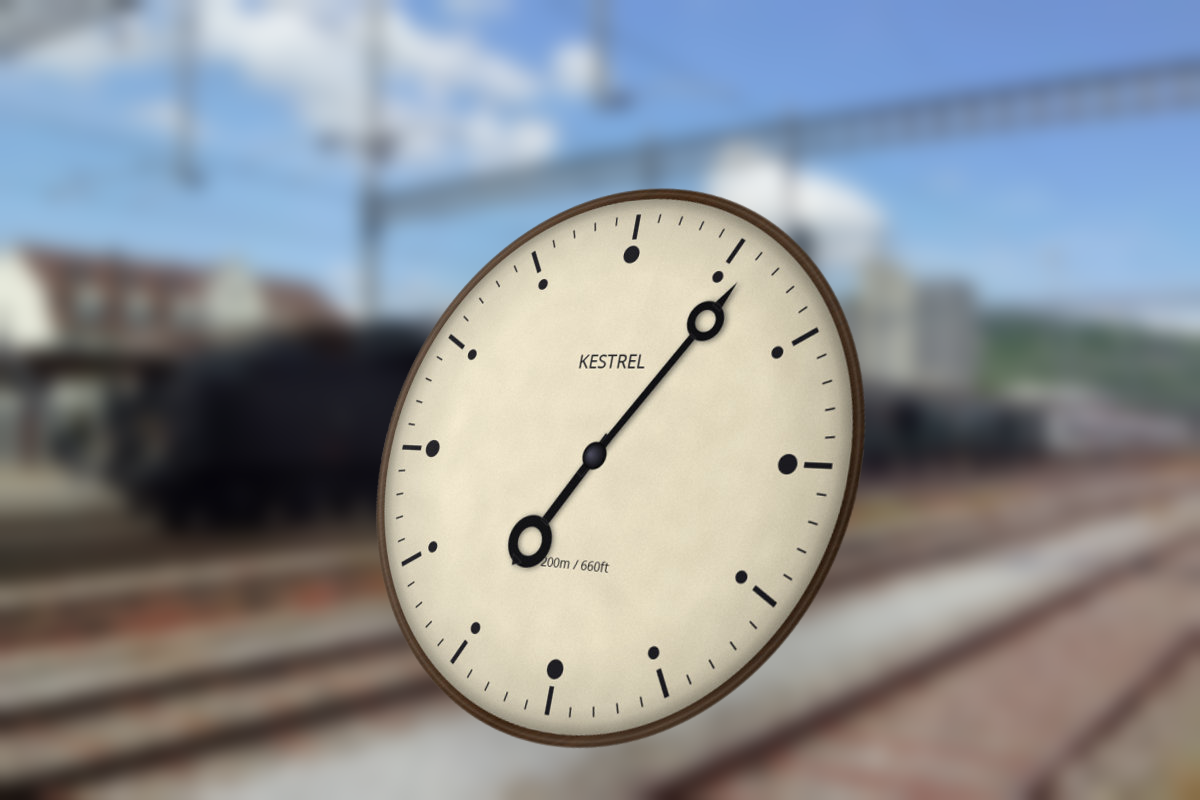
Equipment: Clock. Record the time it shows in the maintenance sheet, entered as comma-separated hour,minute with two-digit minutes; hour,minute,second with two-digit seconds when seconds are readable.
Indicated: 7,06
